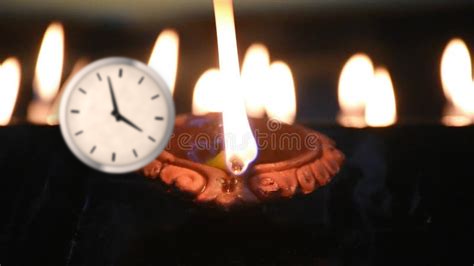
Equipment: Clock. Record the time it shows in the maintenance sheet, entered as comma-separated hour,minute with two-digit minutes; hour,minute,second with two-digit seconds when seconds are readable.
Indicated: 3,57
